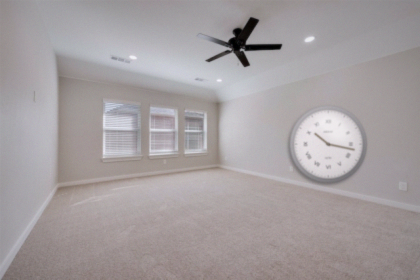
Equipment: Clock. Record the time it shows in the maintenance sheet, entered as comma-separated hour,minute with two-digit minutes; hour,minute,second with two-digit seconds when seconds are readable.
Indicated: 10,17
